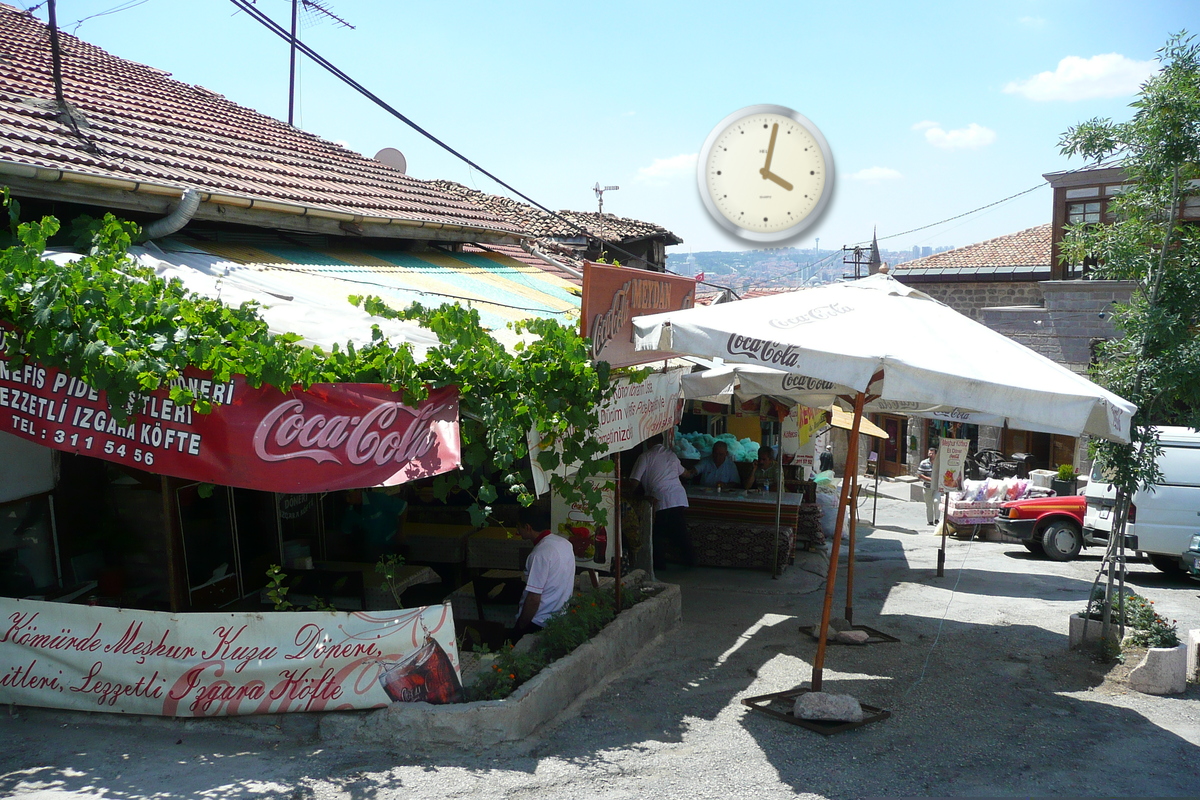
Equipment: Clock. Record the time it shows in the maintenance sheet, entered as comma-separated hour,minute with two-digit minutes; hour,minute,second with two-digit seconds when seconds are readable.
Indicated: 4,02
